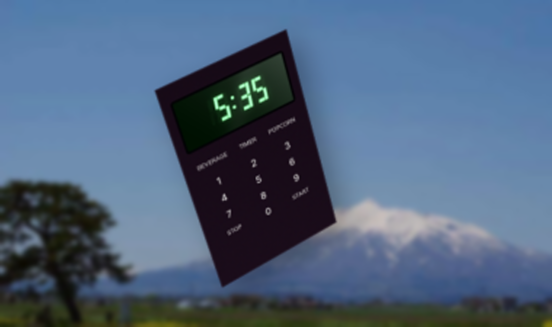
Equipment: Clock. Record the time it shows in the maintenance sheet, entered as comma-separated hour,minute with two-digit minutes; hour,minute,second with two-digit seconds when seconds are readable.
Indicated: 5,35
